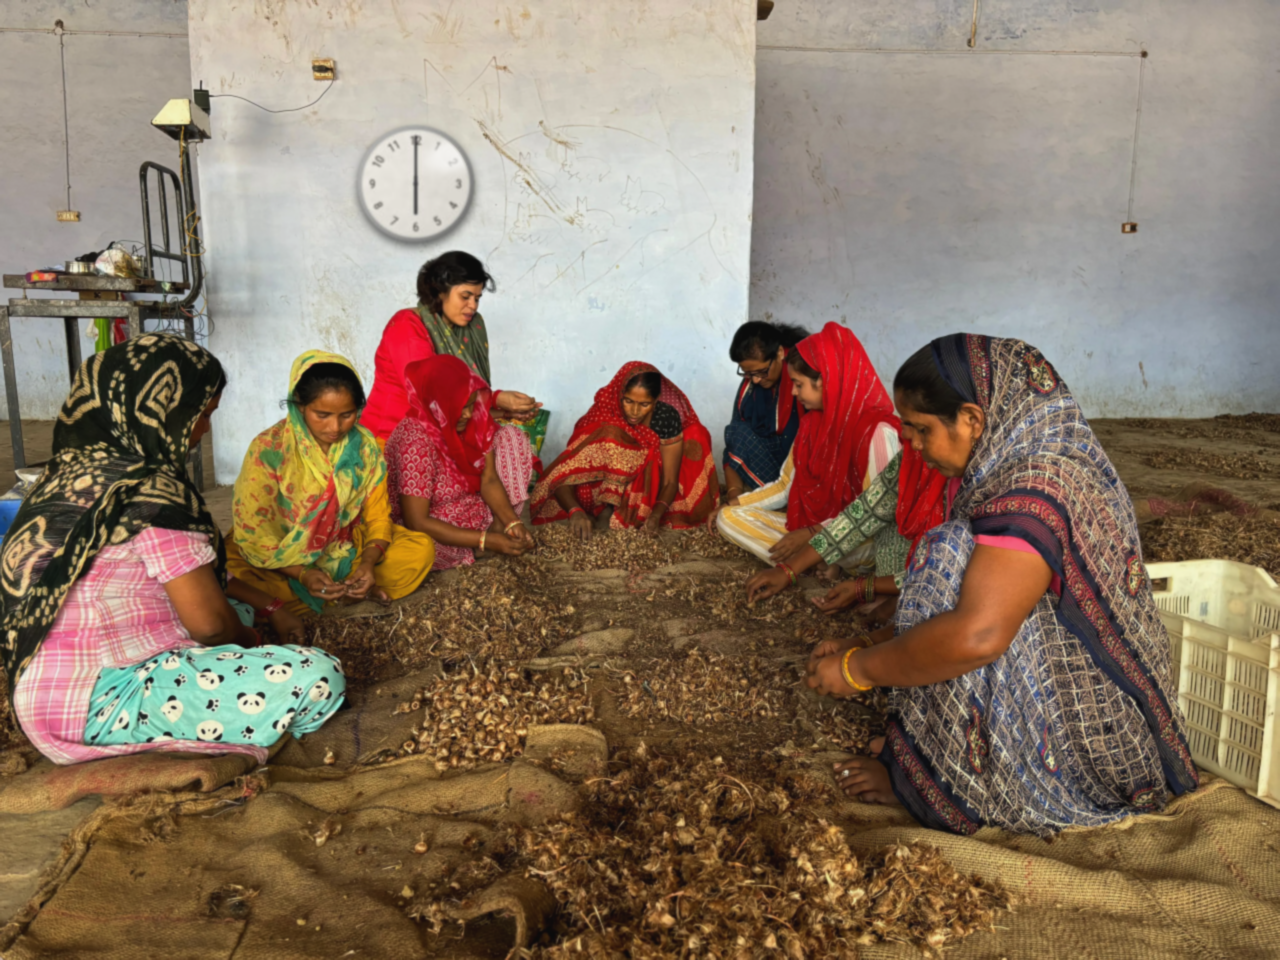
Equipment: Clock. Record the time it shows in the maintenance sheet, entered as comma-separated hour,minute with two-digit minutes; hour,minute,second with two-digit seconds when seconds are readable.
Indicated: 6,00
